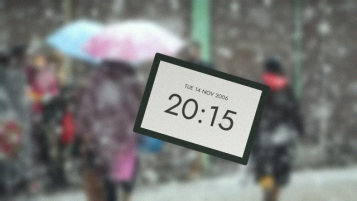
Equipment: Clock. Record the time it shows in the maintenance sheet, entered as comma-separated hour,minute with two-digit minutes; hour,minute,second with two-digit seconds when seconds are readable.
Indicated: 20,15
